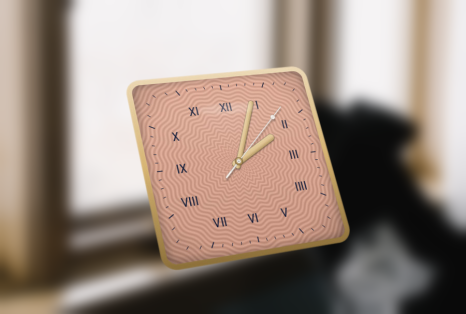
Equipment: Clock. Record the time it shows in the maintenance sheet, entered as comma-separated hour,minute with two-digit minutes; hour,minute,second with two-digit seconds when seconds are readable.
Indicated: 2,04,08
